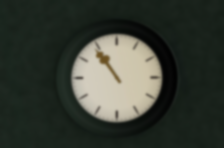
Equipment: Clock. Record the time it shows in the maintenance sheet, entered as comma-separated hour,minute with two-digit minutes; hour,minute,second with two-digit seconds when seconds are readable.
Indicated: 10,54
